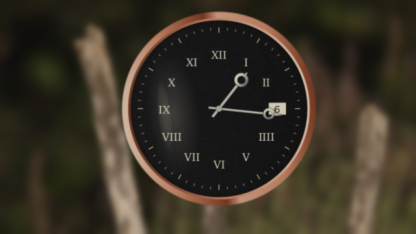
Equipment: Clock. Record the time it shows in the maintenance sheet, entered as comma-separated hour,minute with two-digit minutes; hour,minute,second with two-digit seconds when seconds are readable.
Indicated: 1,16
